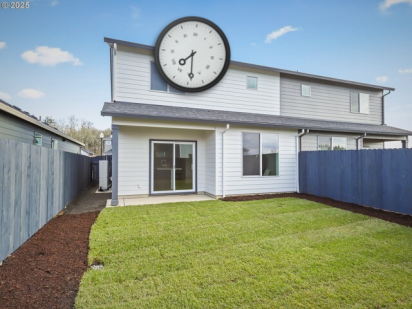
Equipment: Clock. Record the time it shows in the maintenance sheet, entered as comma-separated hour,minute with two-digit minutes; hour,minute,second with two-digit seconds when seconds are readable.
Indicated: 7,29
